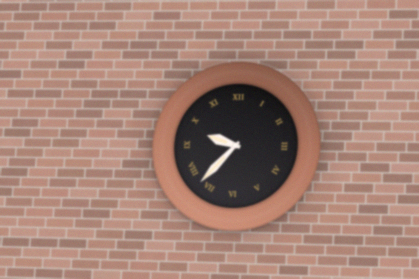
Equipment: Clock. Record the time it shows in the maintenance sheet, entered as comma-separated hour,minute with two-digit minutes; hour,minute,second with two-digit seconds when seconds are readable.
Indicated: 9,37
